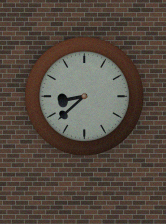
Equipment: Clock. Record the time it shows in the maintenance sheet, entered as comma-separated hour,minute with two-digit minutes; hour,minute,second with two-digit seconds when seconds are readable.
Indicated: 8,38
